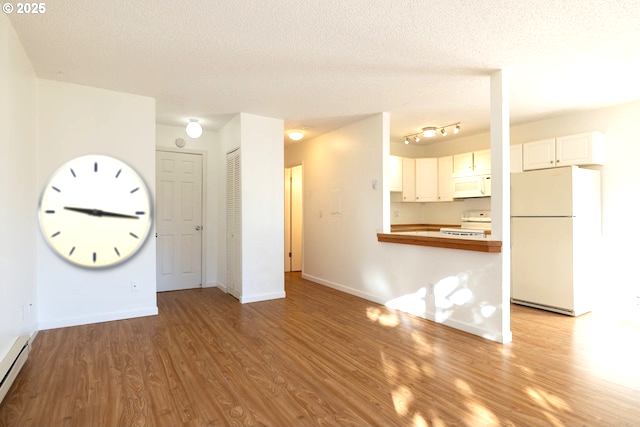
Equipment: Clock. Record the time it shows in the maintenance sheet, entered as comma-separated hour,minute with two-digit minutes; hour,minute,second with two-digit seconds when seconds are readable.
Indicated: 9,16
